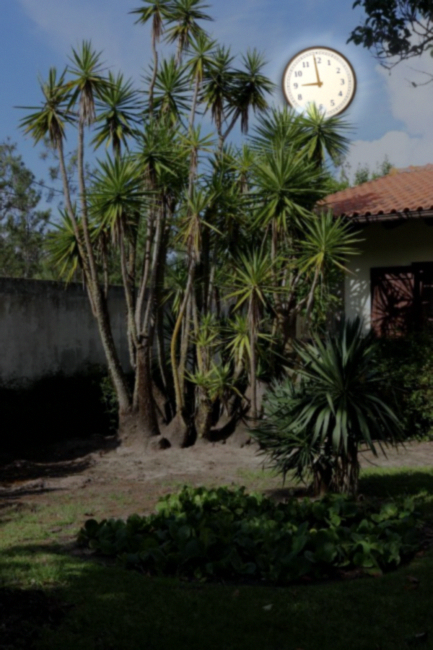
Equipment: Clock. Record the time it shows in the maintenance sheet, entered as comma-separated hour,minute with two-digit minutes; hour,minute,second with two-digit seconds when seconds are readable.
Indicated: 8,59
